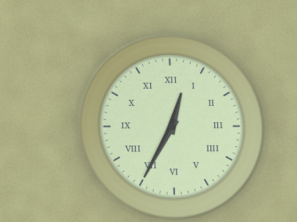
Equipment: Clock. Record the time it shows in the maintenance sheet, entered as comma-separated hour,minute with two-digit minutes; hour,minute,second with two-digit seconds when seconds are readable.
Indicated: 12,35
